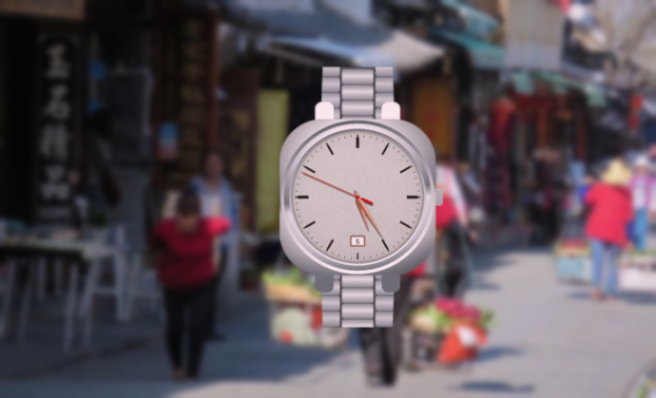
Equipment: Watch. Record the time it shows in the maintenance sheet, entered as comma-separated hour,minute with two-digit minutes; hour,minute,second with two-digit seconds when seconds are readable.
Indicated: 5,24,49
